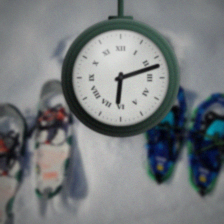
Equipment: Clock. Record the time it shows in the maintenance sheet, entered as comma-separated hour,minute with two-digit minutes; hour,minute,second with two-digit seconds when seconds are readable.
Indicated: 6,12
